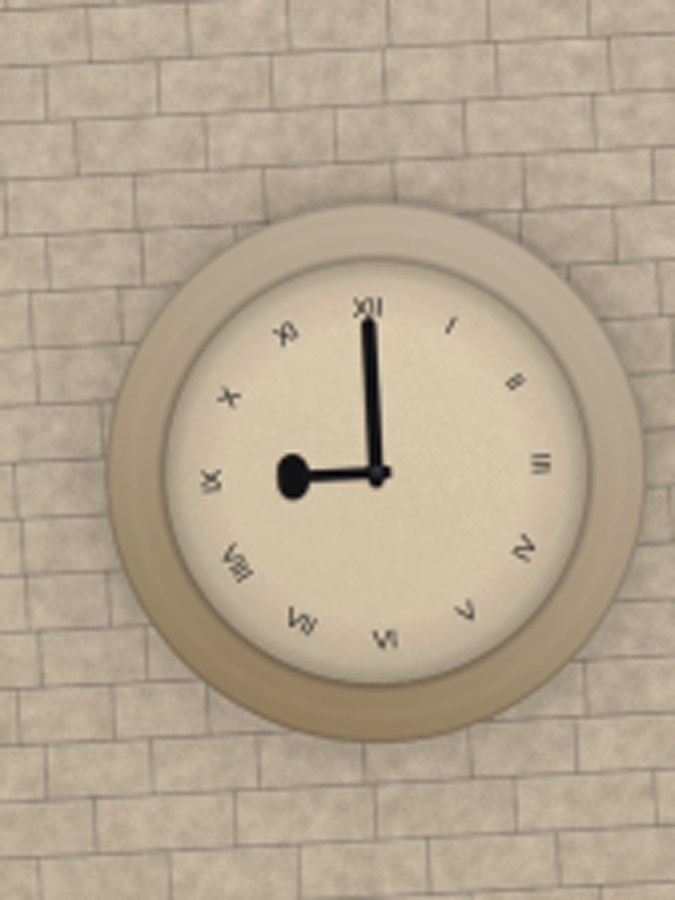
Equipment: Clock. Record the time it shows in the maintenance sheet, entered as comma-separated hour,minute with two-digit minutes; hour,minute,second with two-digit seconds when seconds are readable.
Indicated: 9,00
